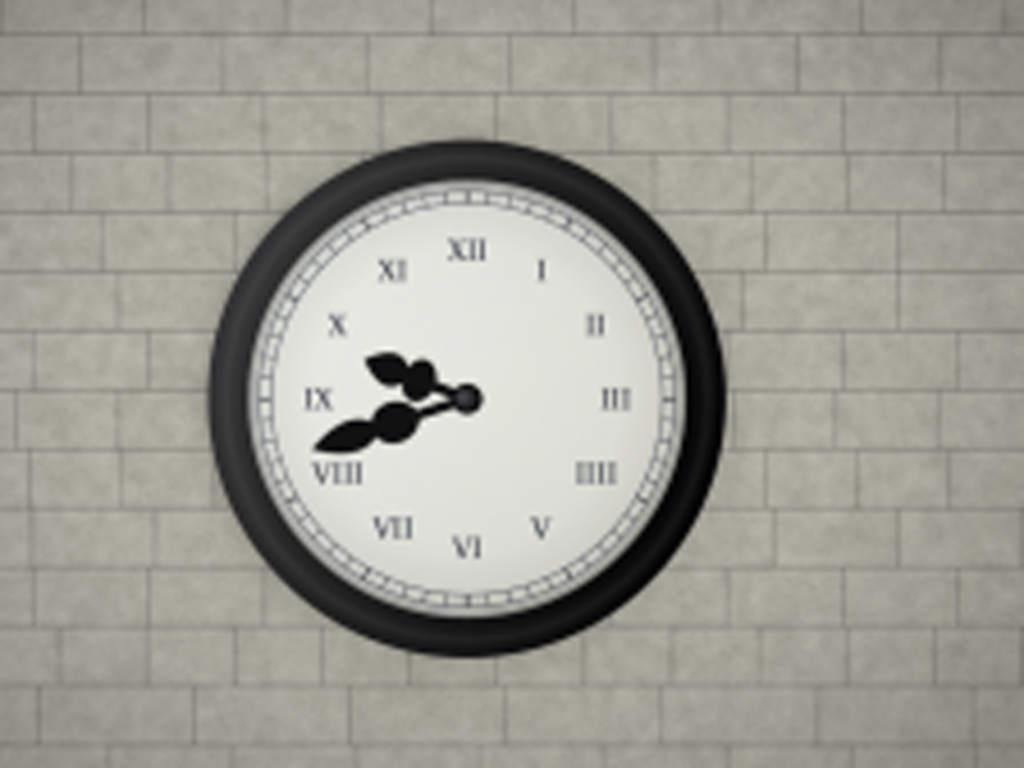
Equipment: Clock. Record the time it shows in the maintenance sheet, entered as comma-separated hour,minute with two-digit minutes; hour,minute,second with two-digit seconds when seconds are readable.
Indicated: 9,42
